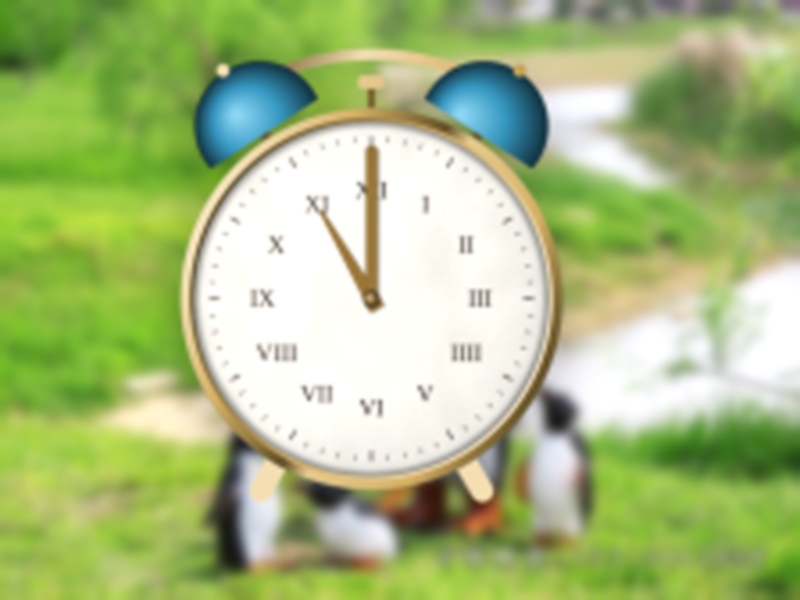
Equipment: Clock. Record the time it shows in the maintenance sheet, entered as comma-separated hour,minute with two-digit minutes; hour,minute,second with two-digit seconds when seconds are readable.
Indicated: 11,00
